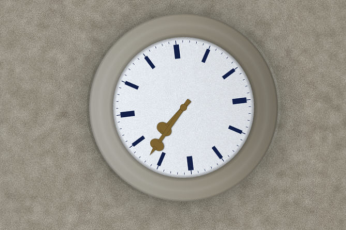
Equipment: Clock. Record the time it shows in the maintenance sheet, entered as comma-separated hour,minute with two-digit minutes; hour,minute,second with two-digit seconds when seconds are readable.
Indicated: 7,37
